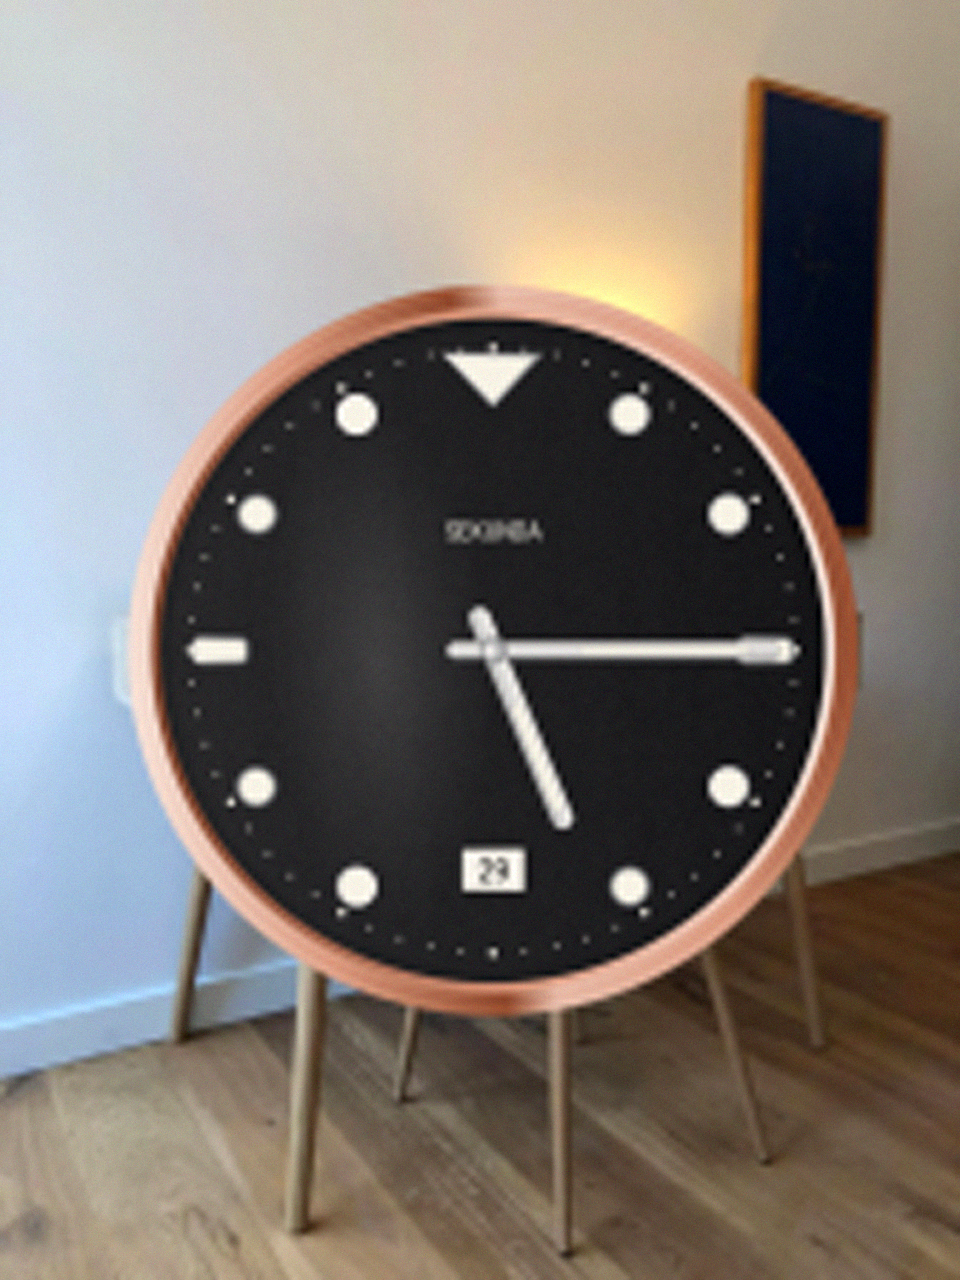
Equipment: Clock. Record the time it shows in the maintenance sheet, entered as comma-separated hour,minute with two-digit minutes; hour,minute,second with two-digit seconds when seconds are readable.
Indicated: 5,15
